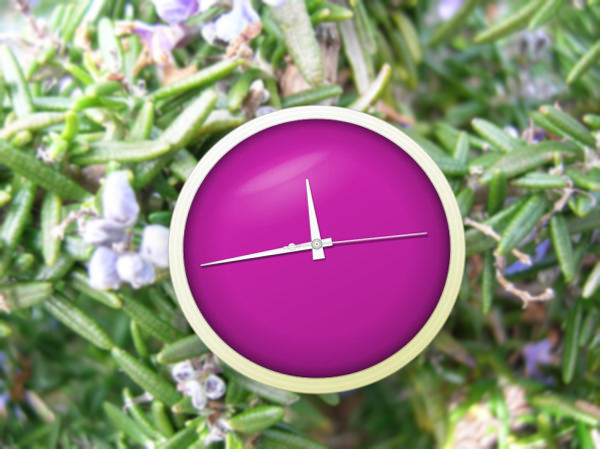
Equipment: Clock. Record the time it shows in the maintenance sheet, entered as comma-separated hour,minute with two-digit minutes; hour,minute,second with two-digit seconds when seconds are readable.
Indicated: 11,43,14
